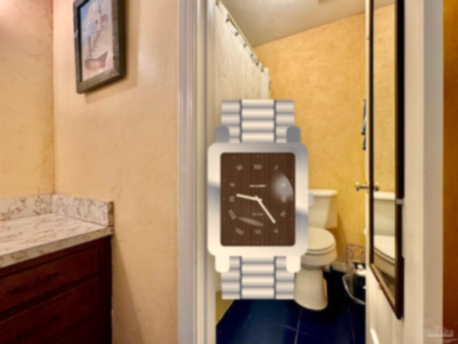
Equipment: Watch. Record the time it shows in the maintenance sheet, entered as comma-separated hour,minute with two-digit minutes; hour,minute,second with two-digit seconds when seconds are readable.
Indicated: 9,24
